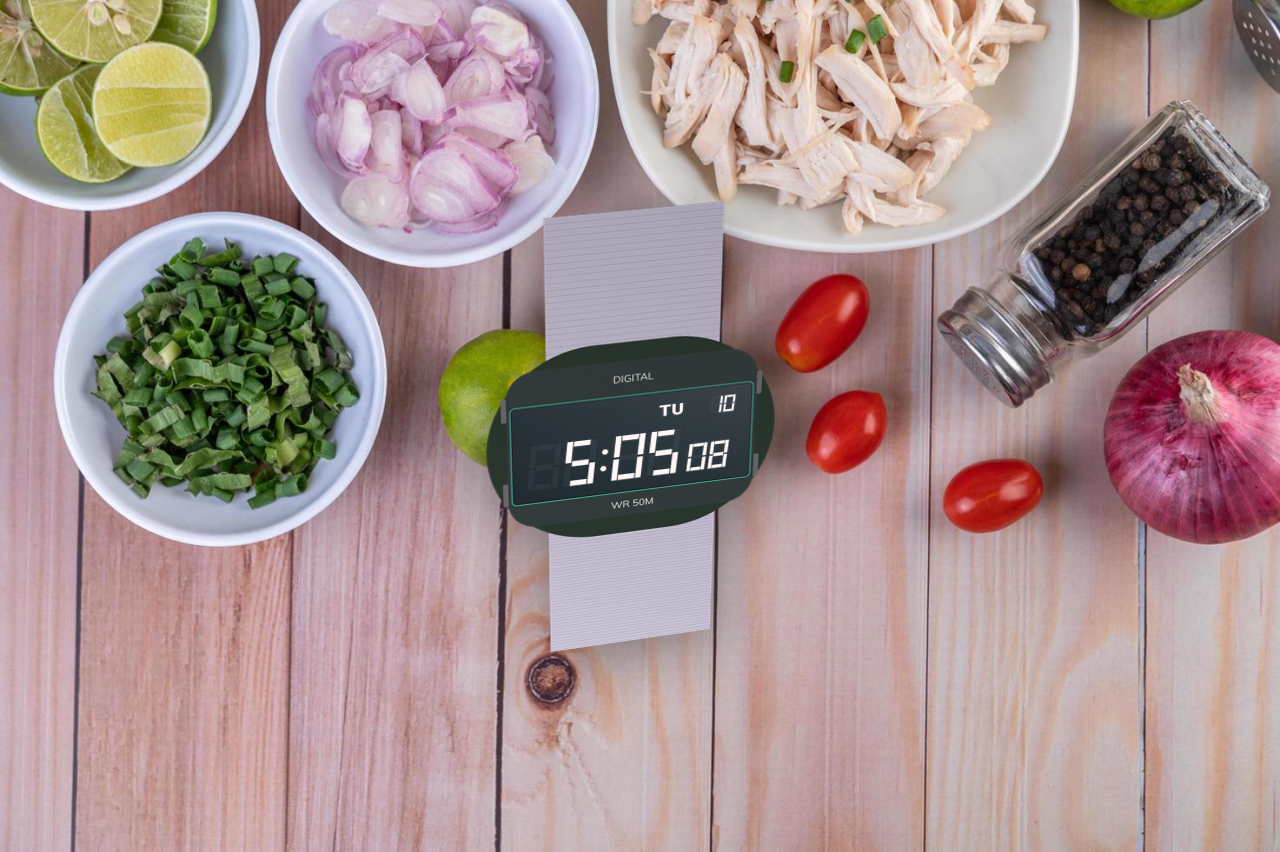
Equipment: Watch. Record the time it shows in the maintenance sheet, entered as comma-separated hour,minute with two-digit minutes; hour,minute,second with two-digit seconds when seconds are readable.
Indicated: 5,05,08
